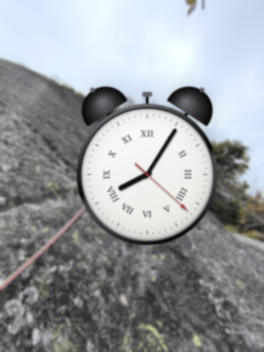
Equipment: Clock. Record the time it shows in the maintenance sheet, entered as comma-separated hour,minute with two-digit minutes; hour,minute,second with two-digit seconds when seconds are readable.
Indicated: 8,05,22
